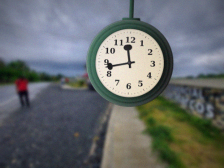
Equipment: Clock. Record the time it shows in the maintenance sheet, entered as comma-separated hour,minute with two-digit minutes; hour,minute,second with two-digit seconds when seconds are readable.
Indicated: 11,43
